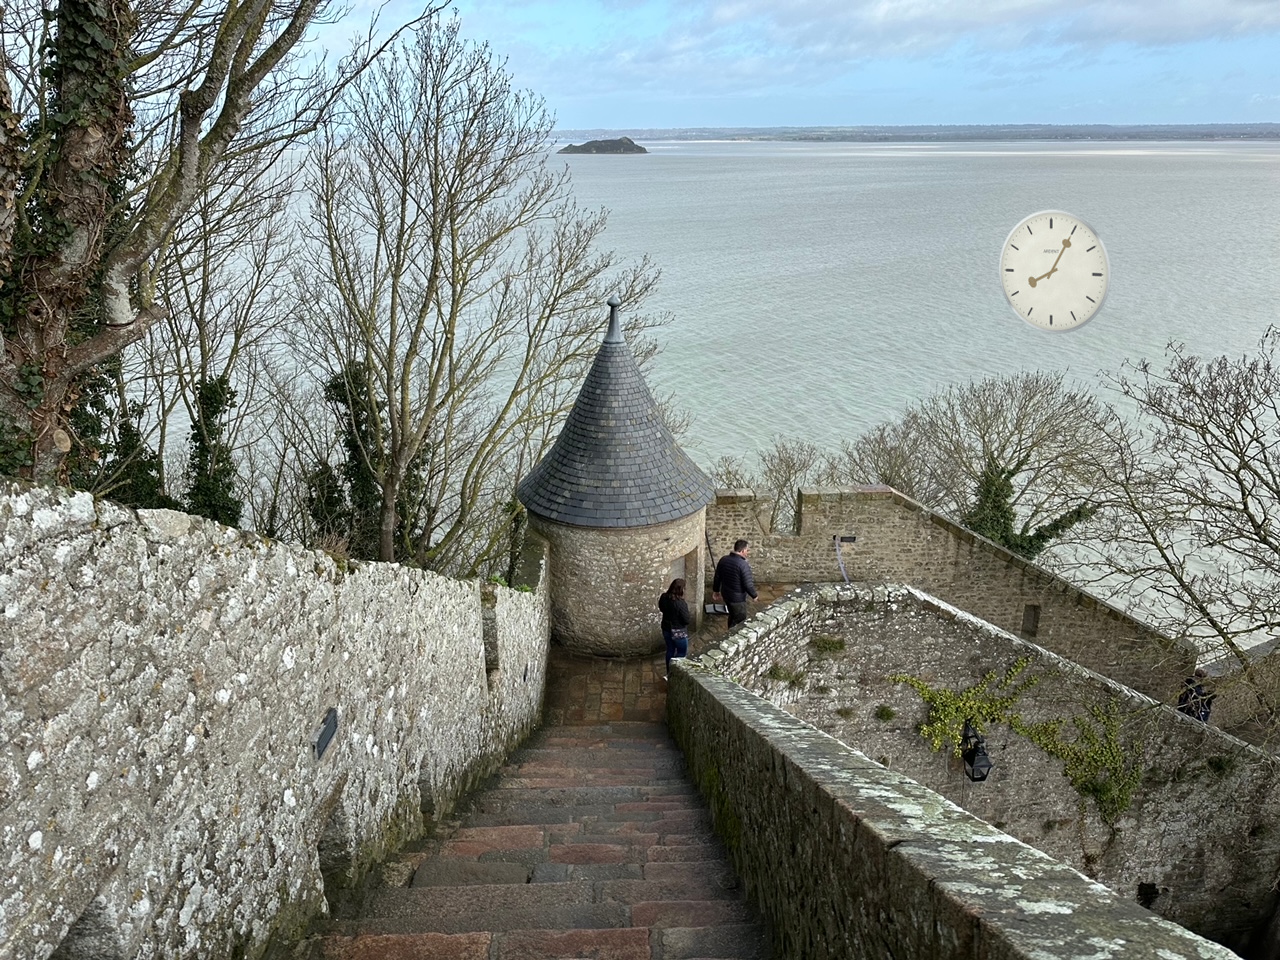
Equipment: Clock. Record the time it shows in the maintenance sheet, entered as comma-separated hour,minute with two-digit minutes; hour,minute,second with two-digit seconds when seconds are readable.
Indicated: 8,05
